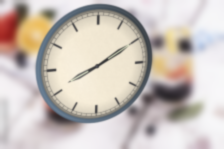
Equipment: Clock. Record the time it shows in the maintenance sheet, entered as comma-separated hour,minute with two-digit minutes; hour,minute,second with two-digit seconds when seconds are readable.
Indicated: 8,10
